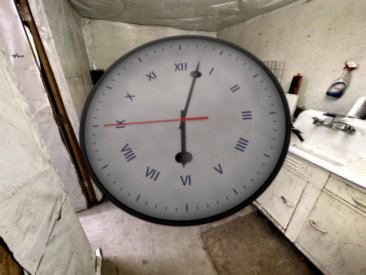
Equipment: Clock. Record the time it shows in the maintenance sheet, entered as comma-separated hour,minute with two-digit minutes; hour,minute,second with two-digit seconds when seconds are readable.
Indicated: 6,02,45
